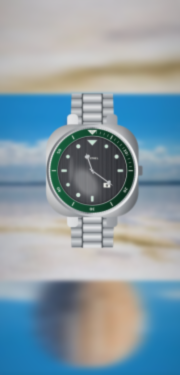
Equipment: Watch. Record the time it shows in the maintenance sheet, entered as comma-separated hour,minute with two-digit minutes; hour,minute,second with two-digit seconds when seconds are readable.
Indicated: 11,21
